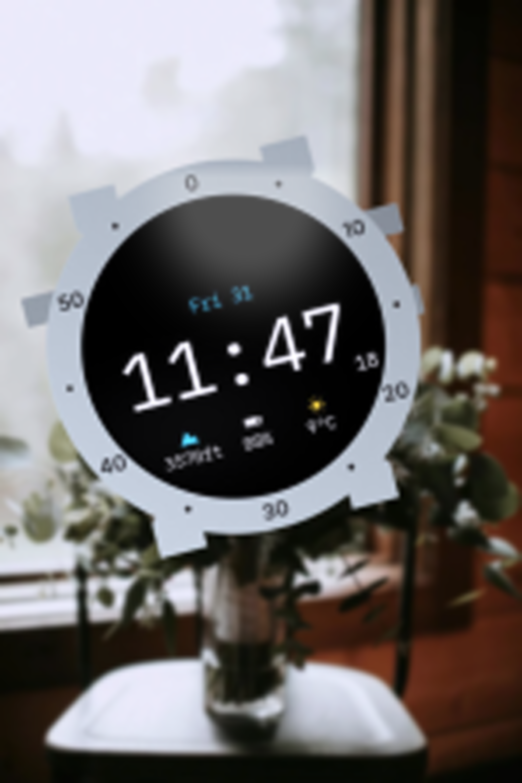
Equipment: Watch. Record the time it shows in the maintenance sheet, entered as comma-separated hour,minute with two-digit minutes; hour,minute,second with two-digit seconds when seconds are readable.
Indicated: 11,47
